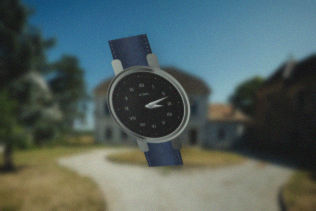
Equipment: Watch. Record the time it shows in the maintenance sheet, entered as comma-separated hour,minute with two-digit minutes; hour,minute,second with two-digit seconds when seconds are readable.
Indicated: 3,12
